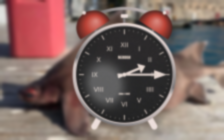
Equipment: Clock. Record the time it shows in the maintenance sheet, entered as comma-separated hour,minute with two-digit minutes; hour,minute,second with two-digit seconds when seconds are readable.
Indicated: 2,15
